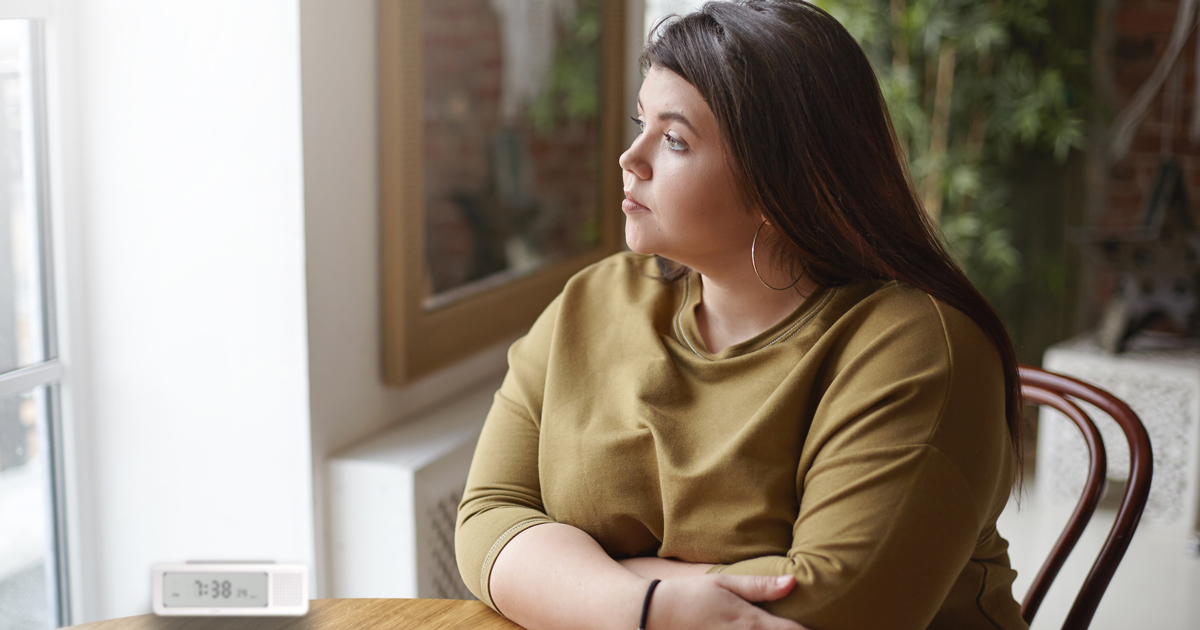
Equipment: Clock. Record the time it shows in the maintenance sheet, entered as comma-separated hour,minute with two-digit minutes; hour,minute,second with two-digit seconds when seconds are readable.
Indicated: 7,38
